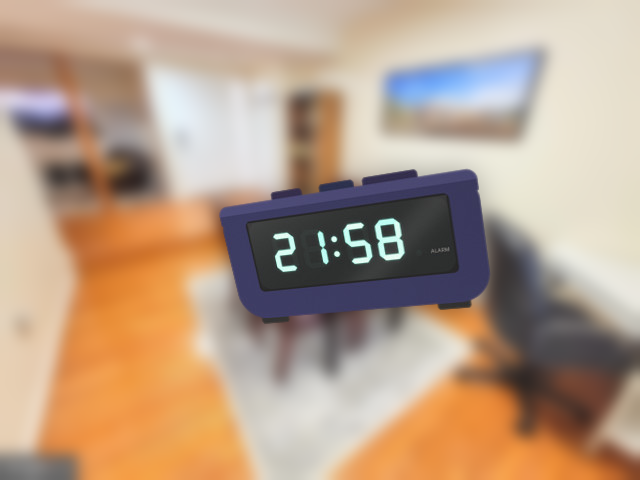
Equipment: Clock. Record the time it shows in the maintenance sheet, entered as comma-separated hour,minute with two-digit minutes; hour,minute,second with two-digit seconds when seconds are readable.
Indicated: 21,58
